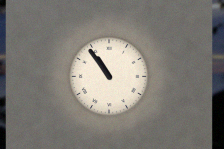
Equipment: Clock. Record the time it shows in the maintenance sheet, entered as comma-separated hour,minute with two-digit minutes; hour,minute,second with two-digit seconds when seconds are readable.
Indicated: 10,54
